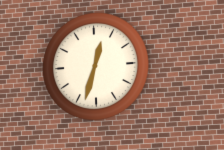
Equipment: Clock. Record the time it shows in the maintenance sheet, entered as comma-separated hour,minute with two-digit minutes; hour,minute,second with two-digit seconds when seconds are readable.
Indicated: 12,33
